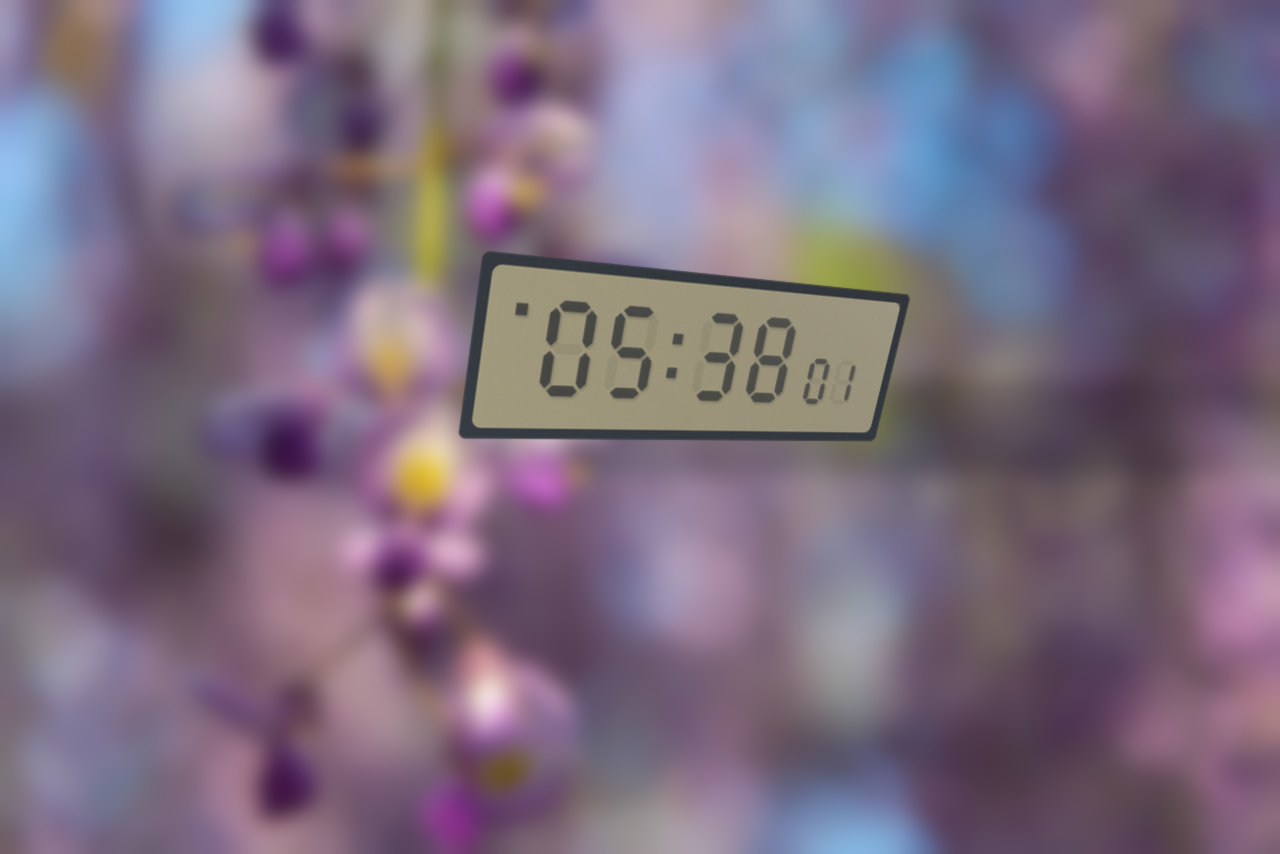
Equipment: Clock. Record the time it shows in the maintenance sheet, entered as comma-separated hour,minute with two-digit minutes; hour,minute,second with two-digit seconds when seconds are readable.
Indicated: 5,38,01
